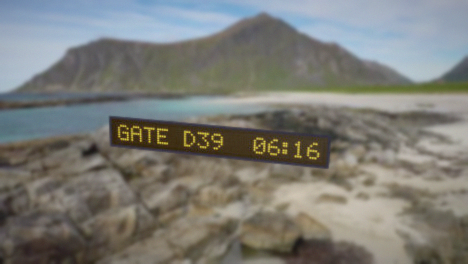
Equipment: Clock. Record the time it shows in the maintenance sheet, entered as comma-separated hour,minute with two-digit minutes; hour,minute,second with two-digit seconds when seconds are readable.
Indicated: 6,16
